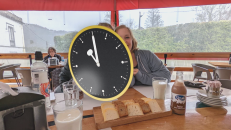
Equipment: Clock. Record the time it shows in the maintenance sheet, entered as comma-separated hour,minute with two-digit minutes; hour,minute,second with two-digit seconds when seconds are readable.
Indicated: 11,00
